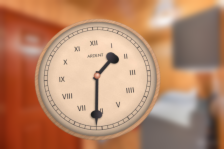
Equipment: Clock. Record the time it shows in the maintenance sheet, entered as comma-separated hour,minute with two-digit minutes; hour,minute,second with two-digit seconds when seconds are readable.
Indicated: 1,31
